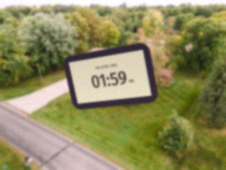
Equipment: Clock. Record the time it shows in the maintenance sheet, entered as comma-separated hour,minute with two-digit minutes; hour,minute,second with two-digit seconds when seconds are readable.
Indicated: 1,59
